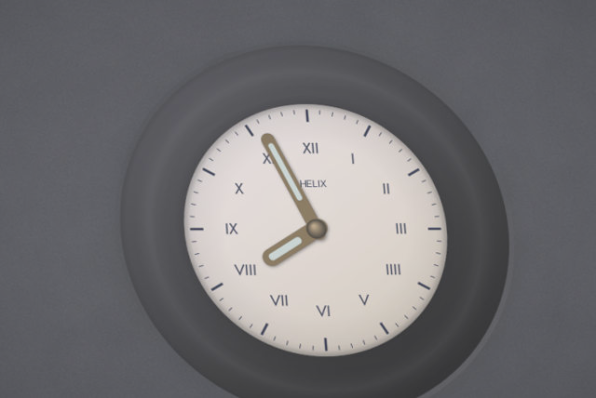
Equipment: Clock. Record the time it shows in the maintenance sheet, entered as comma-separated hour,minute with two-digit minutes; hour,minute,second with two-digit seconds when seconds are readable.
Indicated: 7,56
